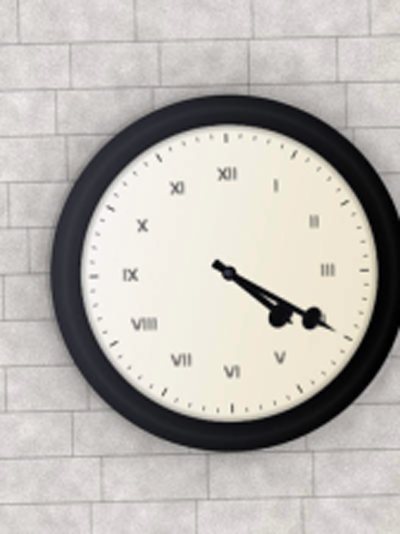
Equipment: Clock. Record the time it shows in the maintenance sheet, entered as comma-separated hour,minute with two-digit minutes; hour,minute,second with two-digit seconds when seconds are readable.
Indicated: 4,20
